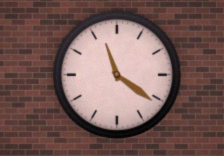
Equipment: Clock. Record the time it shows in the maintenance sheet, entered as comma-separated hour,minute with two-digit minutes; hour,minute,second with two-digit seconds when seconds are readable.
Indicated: 11,21
